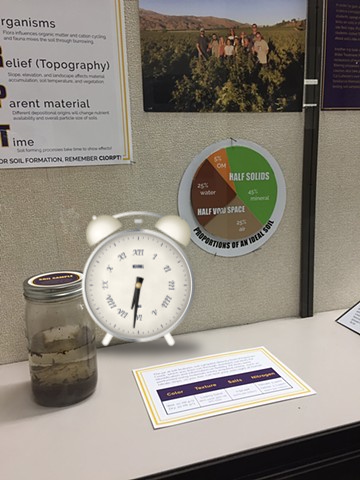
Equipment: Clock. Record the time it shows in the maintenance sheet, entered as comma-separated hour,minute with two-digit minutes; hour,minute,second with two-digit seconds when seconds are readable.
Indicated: 6,31
